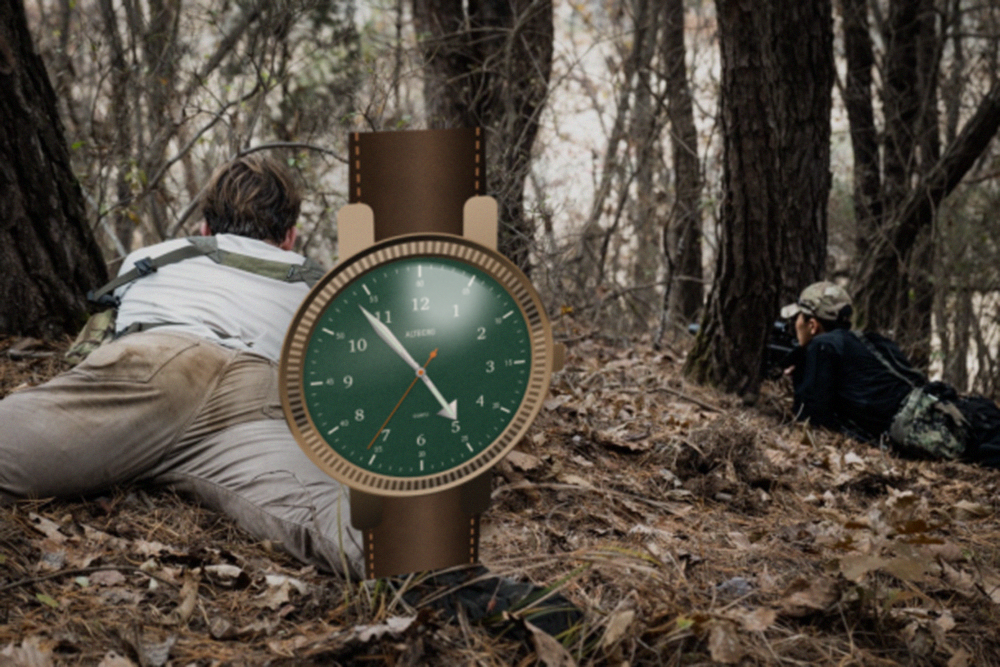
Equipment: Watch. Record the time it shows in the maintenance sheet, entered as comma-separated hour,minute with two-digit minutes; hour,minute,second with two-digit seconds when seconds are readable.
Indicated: 4,53,36
